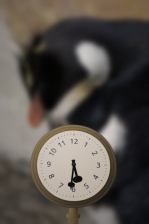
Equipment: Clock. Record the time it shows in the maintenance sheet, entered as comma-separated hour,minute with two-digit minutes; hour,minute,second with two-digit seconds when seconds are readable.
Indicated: 5,31
